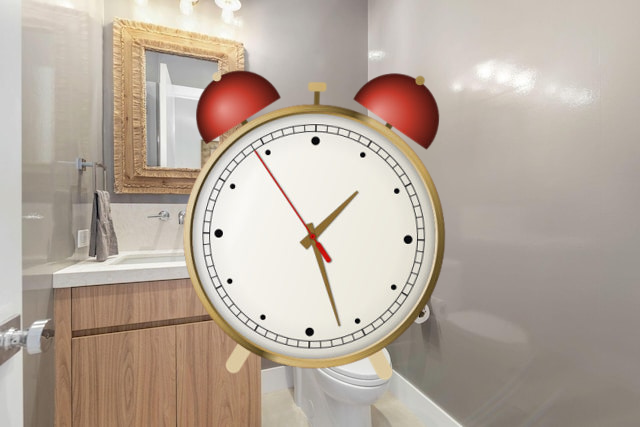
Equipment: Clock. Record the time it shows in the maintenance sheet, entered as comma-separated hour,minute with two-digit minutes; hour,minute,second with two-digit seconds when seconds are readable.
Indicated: 1,26,54
